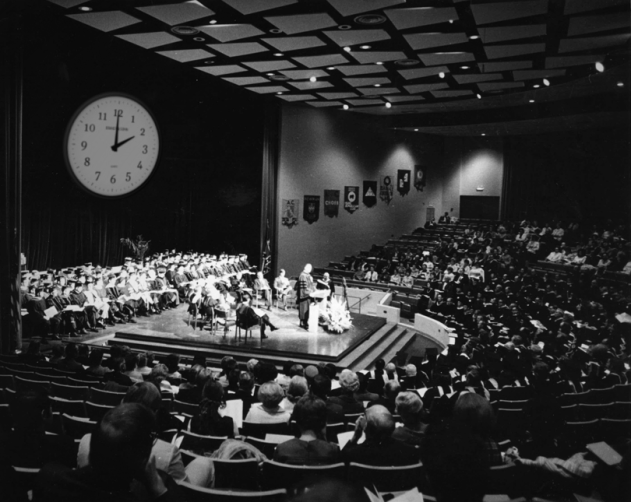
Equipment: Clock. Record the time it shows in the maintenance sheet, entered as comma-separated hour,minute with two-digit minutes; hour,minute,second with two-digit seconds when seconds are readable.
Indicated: 2,00
